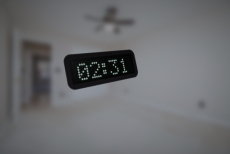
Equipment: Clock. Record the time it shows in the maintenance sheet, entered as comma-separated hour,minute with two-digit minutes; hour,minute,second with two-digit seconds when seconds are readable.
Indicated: 2,31
